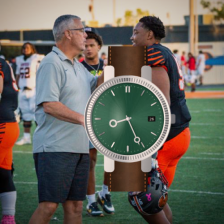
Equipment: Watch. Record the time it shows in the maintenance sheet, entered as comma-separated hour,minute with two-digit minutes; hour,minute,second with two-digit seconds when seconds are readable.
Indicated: 8,26
